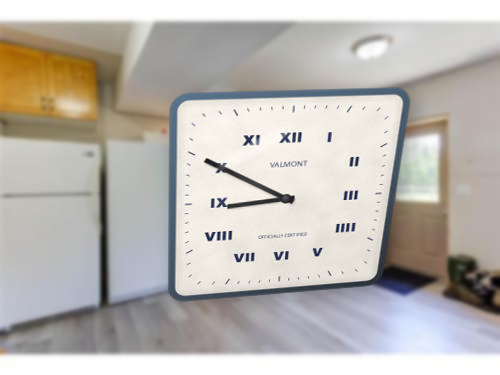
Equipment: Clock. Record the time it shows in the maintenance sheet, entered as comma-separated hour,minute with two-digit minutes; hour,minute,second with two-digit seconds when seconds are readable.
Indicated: 8,50
